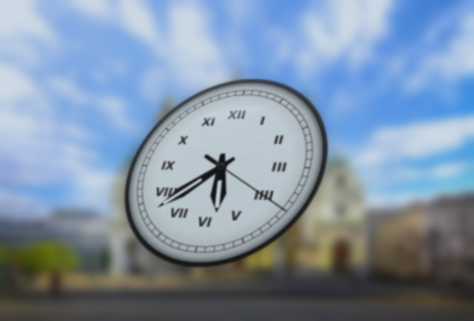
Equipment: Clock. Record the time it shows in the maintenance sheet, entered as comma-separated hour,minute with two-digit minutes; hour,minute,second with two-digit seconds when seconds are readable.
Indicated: 5,38,20
